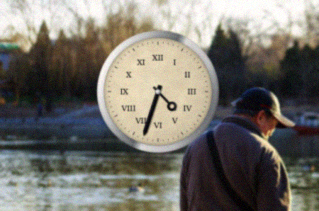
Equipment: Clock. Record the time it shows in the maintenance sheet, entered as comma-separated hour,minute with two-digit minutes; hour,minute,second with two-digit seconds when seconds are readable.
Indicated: 4,33
